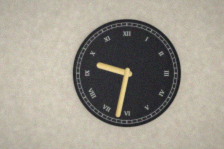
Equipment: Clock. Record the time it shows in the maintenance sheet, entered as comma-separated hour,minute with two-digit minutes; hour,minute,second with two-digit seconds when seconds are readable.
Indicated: 9,32
